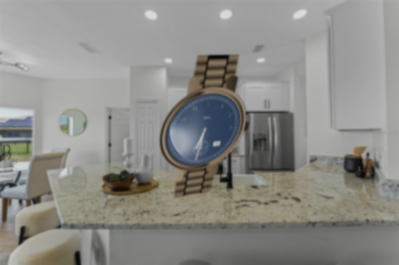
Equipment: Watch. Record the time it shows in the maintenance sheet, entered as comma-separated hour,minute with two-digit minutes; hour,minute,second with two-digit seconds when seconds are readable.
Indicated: 6,31
